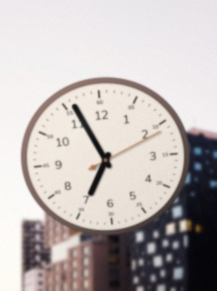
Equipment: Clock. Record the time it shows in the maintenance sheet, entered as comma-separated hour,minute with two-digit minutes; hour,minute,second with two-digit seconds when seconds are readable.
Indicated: 6,56,11
